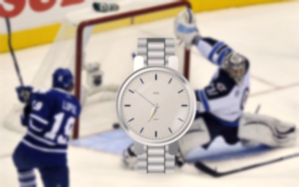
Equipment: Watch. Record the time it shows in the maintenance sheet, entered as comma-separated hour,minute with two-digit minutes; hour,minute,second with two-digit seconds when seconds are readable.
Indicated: 6,51
